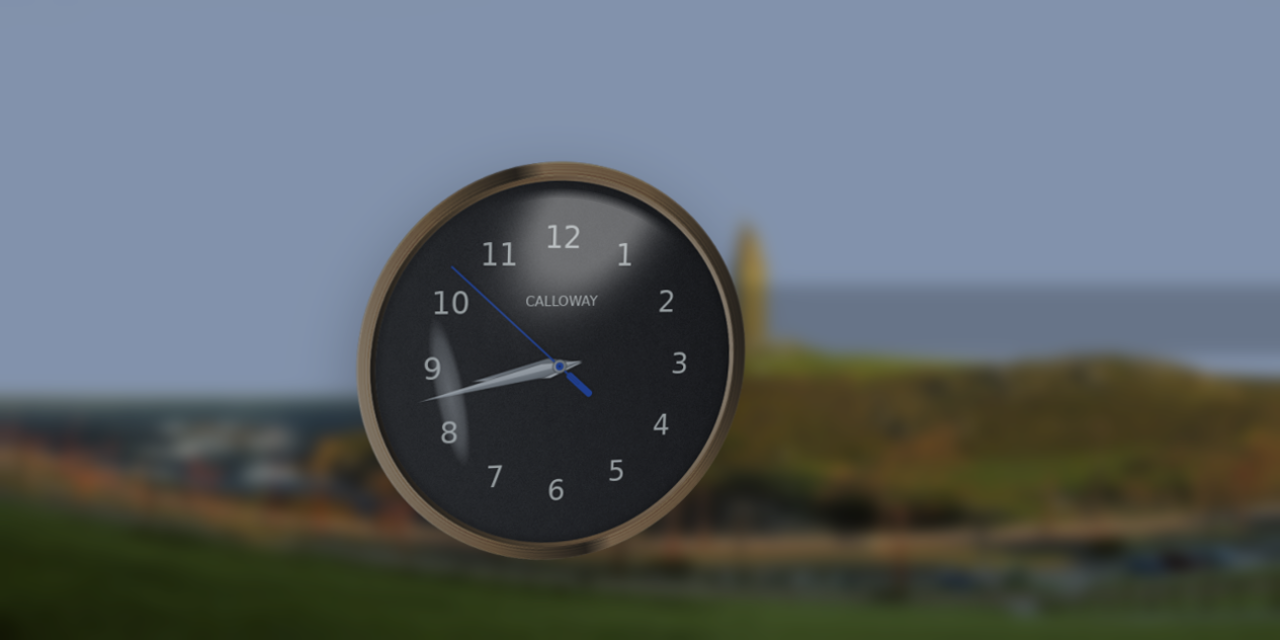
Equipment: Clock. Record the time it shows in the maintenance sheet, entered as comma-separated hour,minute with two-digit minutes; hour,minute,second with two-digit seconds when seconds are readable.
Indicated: 8,42,52
